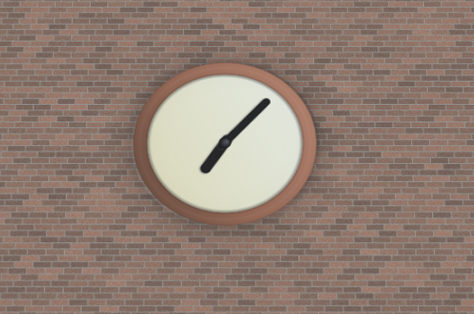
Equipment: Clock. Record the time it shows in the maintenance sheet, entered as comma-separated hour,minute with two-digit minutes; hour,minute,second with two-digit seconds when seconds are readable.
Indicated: 7,07
